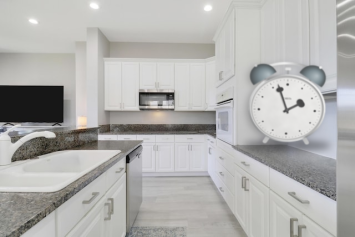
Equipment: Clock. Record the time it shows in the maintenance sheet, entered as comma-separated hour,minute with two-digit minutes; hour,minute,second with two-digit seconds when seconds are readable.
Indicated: 1,57
